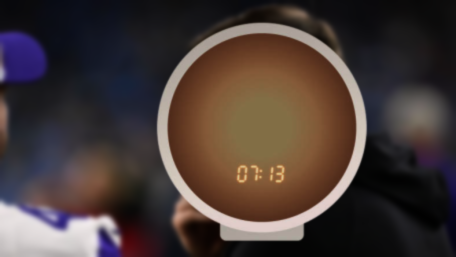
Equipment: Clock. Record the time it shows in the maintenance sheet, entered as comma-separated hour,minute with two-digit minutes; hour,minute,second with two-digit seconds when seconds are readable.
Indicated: 7,13
